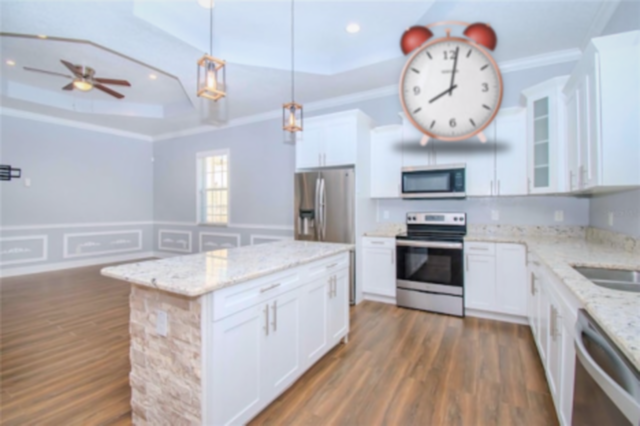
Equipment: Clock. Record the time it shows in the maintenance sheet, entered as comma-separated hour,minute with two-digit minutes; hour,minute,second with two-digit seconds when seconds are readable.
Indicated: 8,02
